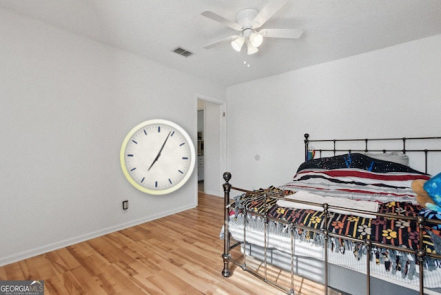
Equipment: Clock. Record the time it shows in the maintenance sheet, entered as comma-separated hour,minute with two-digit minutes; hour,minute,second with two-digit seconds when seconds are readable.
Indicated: 7,04
